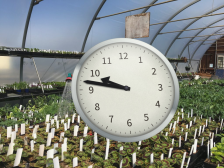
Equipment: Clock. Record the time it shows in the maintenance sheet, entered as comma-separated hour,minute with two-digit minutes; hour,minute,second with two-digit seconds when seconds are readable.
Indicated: 9,47
